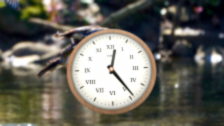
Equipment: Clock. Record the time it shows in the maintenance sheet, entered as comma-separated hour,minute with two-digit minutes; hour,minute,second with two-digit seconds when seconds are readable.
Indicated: 12,24
